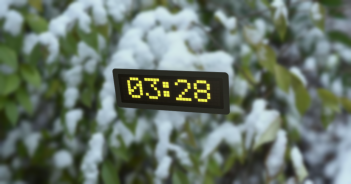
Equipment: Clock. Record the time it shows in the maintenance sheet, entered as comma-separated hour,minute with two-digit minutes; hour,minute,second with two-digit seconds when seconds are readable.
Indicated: 3,28
